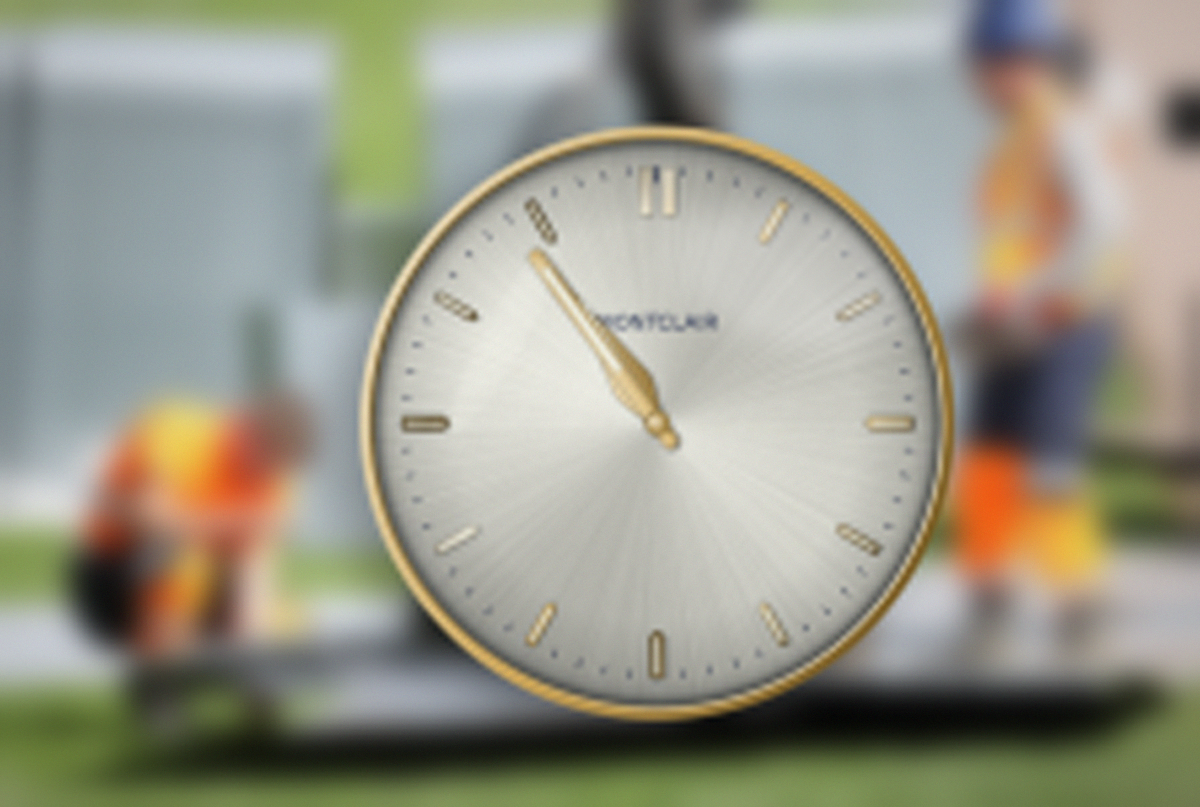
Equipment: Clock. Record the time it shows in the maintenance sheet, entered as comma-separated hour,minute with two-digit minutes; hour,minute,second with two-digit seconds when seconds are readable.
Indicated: 10,54
